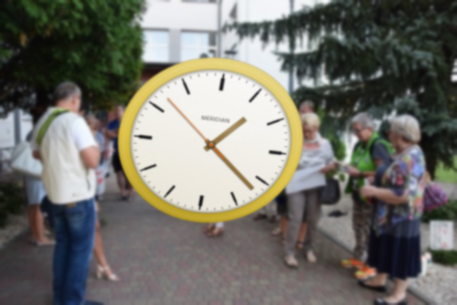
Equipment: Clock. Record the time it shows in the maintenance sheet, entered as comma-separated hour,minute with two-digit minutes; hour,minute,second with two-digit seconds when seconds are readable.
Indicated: 1,21,52
